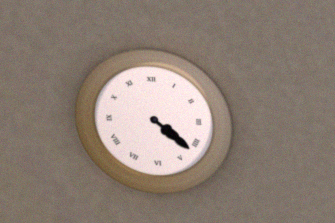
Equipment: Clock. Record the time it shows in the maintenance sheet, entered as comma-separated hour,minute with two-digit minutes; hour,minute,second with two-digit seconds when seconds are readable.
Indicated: 4,22
